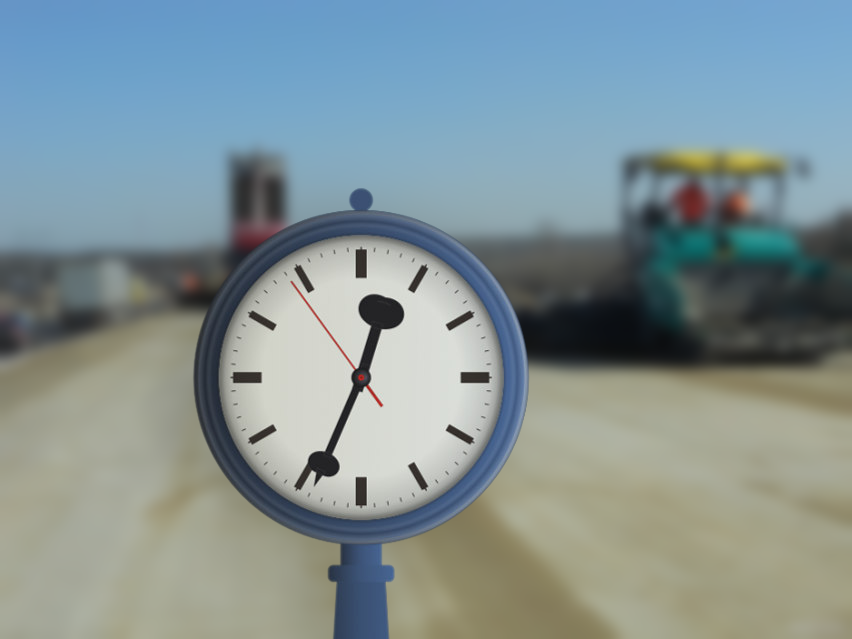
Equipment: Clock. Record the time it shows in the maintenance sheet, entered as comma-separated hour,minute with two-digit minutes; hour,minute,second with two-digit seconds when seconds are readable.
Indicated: 12,33,54
